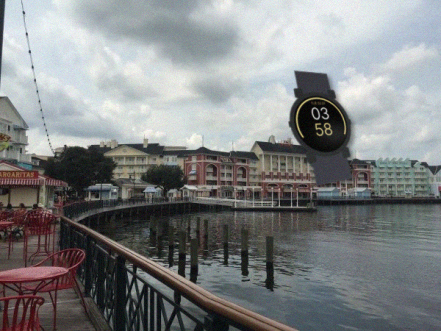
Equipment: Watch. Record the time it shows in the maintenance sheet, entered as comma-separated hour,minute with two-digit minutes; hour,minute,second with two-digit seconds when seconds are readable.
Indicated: 3,58
